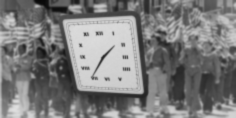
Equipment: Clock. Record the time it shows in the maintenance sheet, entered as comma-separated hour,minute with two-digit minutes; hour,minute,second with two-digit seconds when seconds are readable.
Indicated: 1,36
